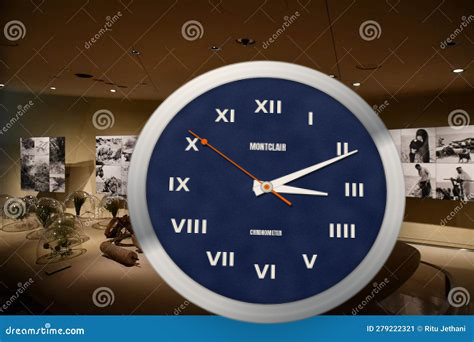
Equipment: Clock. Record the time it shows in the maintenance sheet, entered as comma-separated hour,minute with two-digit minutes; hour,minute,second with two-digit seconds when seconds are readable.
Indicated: 3,10,51
